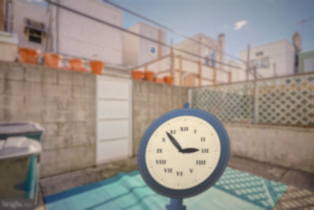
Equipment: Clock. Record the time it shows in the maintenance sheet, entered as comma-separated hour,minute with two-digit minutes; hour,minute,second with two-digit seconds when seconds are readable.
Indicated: 2,53
